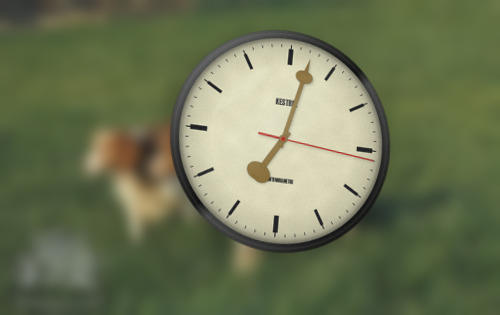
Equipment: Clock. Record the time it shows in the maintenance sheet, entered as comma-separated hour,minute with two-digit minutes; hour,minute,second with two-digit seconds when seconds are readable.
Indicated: 7,02,16
